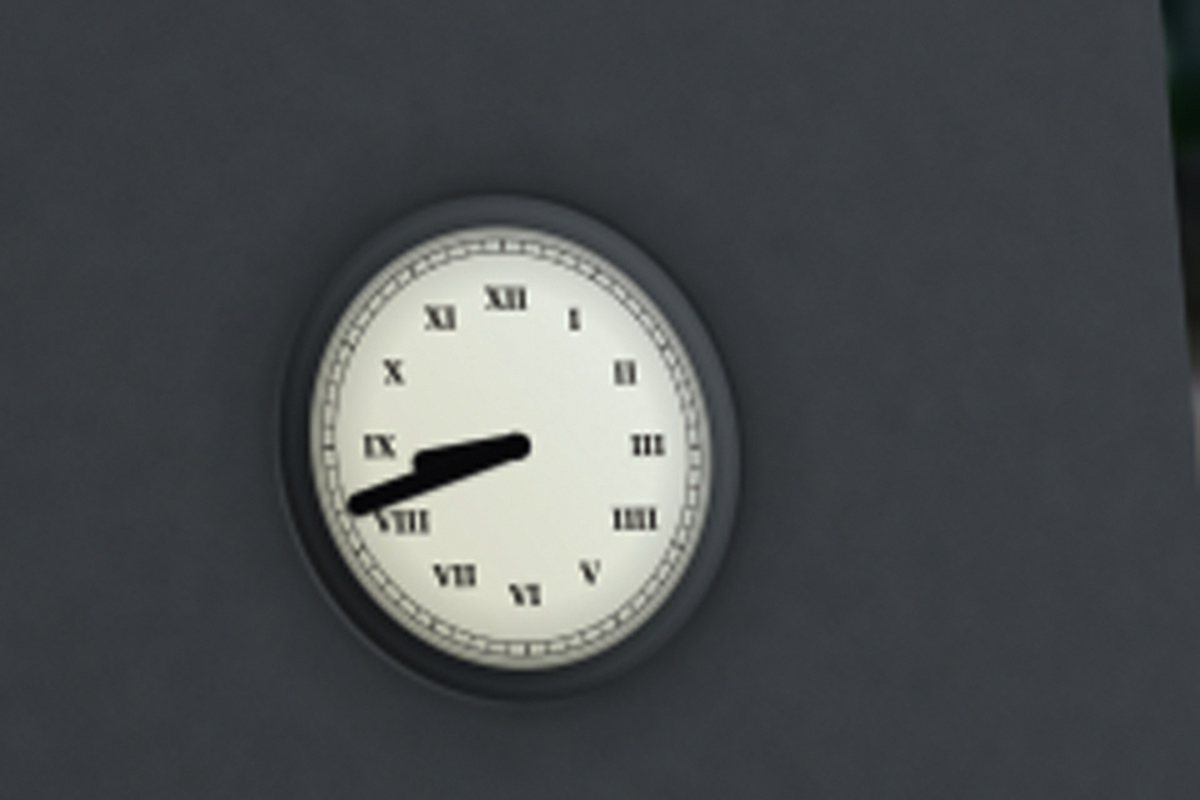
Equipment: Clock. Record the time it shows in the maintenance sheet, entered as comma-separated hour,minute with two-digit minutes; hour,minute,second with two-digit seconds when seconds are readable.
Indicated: 8,42
